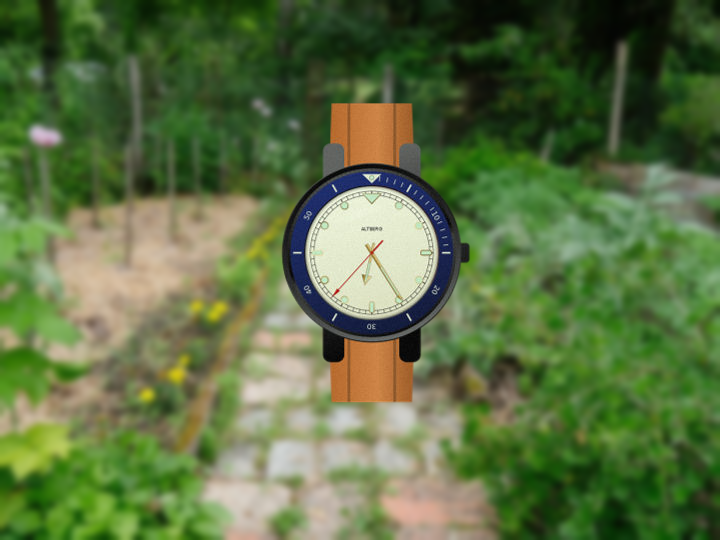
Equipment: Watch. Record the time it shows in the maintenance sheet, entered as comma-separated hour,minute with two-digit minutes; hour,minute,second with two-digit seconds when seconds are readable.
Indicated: 6,24,37
